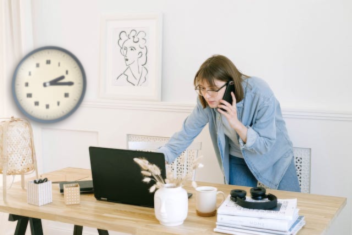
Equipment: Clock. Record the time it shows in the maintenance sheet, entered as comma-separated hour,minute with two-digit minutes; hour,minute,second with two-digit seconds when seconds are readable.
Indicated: 2,15
